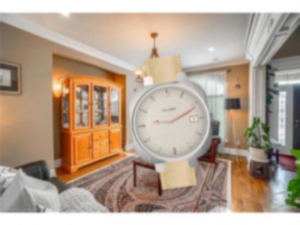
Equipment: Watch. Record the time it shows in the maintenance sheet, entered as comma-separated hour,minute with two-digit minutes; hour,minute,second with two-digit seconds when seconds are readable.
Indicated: 9,11
